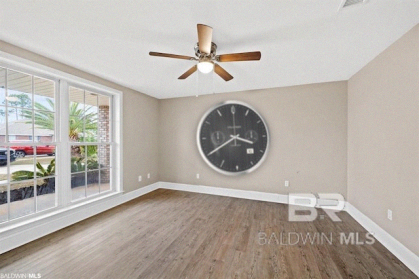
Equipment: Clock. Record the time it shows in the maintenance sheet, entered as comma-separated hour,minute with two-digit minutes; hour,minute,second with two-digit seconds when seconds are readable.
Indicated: 3,40
